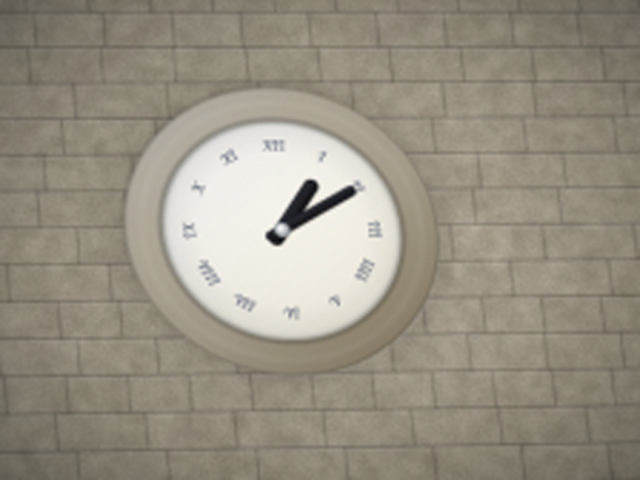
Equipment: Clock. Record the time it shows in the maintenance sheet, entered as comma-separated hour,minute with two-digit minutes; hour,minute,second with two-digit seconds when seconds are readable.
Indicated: 1,10
